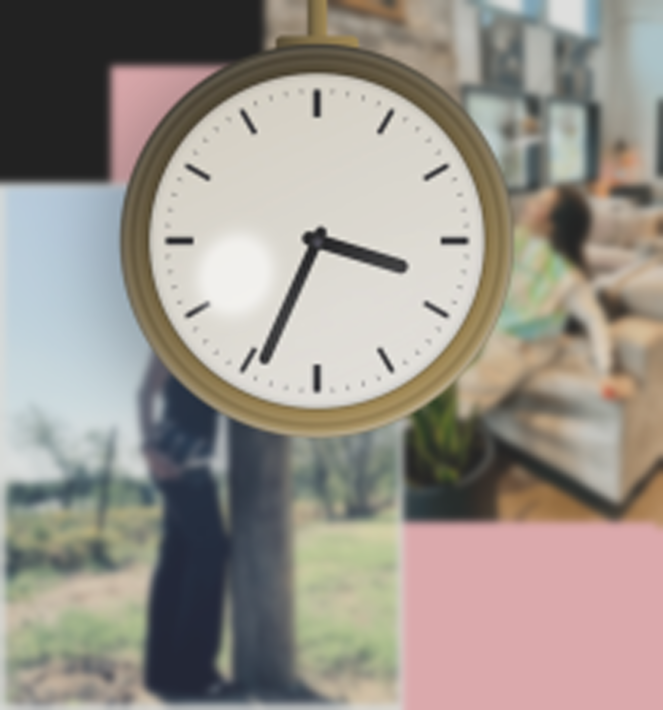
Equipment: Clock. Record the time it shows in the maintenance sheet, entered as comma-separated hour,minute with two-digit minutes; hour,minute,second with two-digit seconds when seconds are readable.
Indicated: 3,34
